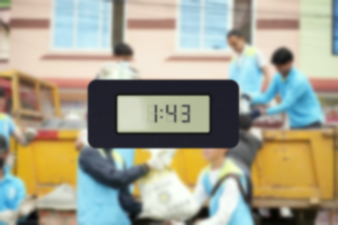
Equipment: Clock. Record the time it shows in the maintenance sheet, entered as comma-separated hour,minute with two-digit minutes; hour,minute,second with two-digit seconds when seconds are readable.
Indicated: 1,43
